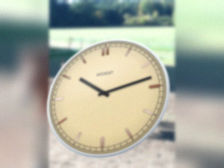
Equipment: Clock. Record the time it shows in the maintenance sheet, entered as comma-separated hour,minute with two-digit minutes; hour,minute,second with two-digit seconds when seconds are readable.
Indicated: 10,13
